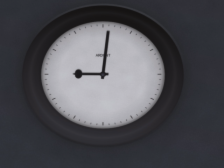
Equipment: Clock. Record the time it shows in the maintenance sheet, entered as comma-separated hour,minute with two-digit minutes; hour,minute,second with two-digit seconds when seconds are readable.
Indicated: 9,01
